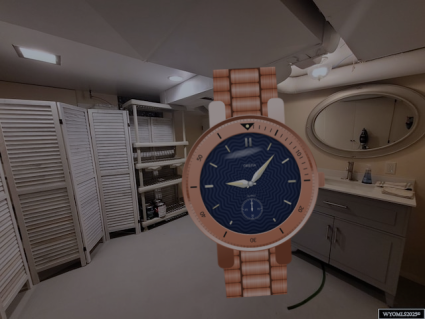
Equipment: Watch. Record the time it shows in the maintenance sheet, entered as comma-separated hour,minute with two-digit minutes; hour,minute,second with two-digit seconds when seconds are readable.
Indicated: 9,07
